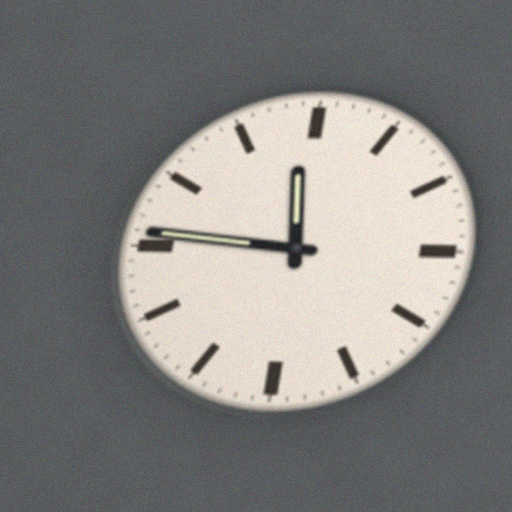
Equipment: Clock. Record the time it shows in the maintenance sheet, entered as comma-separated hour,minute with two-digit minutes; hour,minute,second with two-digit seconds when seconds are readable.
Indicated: 11,46
